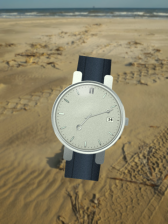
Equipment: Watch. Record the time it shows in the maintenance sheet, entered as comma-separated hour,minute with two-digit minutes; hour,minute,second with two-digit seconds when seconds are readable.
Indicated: 7,11
